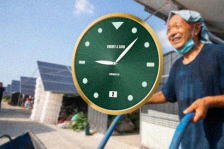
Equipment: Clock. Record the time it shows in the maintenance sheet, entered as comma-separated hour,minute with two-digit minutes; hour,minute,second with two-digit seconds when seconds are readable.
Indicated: 9,07
